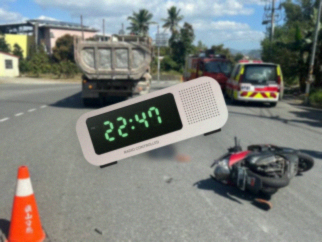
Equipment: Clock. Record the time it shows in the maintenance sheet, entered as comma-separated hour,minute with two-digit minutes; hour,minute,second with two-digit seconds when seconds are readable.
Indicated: 22,47
